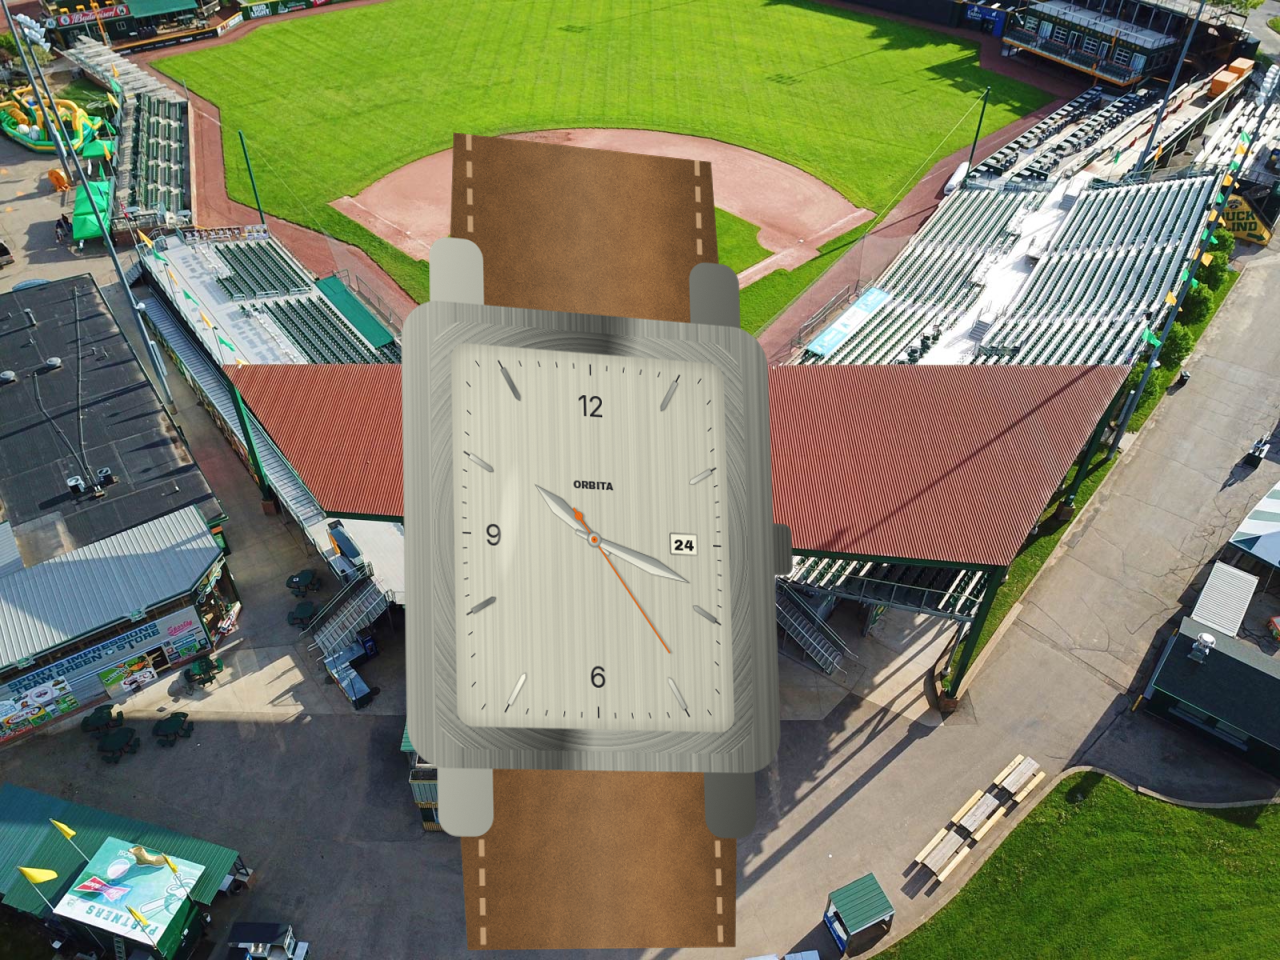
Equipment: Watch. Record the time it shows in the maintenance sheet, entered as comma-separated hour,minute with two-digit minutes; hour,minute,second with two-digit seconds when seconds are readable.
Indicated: 10,18,24
